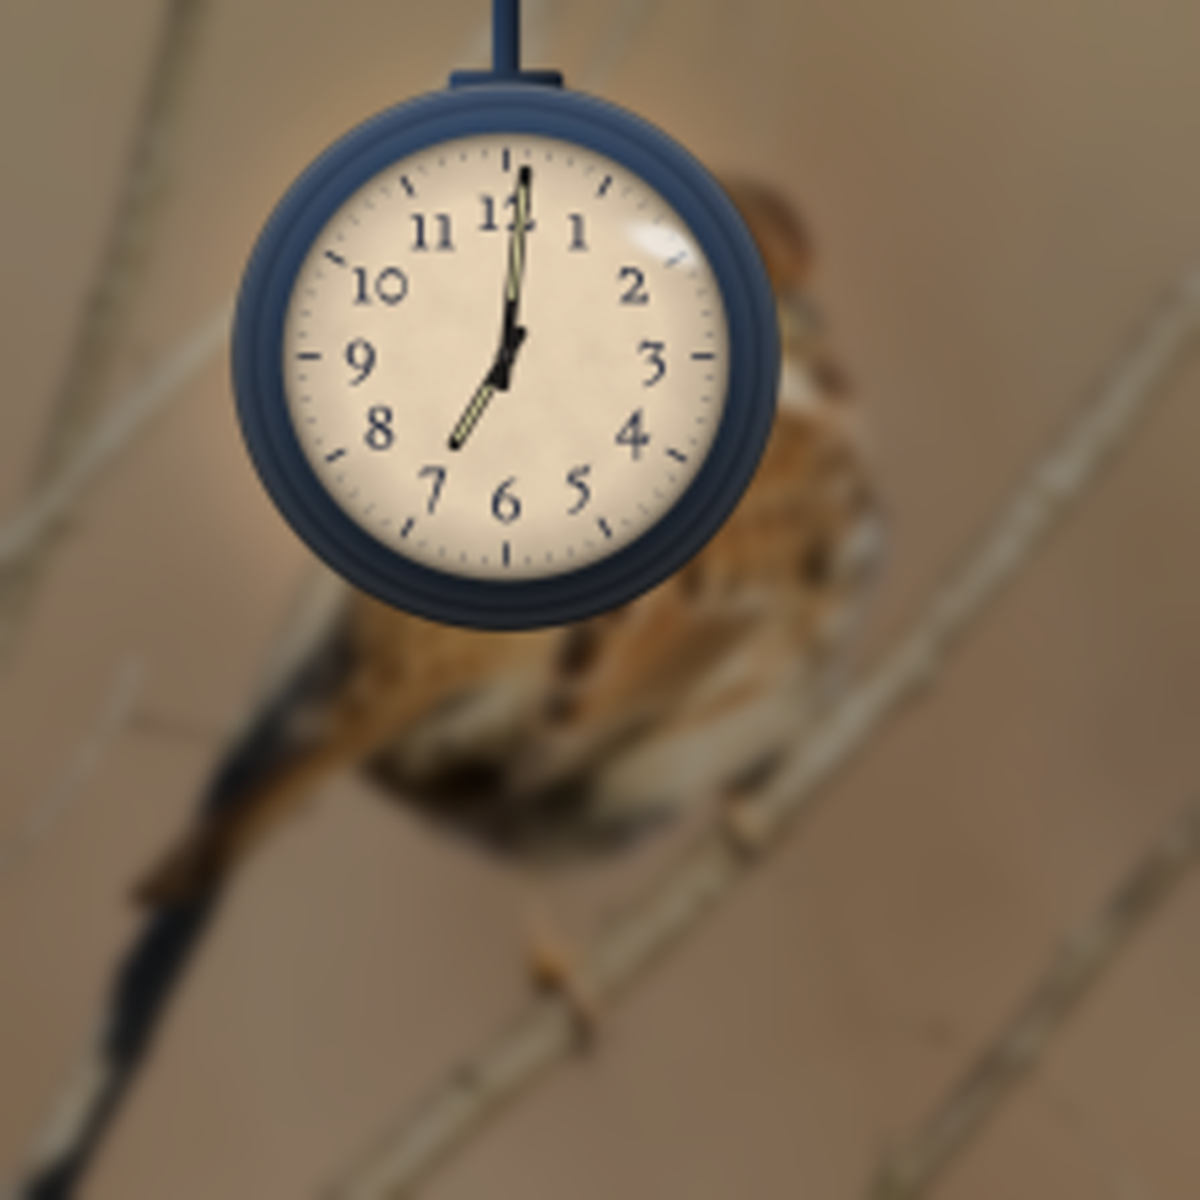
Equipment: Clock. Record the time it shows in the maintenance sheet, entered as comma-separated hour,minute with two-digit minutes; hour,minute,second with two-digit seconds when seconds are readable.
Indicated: 7,01
